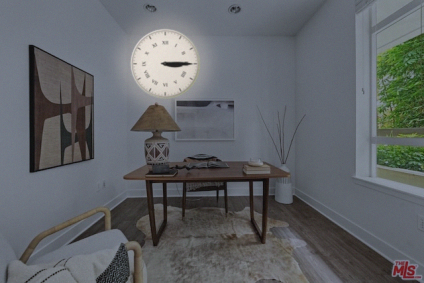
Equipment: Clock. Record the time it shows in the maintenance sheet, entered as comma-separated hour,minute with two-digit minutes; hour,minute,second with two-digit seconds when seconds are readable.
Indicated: 3,15
